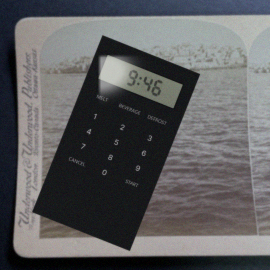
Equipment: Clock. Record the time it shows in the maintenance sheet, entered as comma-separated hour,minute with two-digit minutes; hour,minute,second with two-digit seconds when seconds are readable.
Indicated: 9,46
